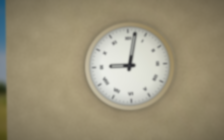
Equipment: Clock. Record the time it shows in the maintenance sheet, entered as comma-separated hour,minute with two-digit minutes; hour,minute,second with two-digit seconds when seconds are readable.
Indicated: 9,02
